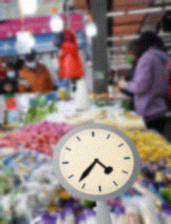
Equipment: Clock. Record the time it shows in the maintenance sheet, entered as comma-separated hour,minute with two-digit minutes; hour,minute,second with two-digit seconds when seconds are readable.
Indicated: 4,37
